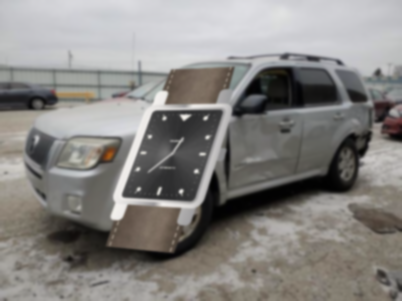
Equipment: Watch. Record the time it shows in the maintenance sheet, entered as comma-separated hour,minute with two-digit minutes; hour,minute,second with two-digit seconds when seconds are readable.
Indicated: 12,37
